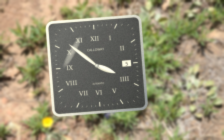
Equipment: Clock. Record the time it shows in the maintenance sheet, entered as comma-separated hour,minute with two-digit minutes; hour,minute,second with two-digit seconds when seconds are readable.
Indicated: 3,52
